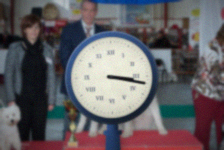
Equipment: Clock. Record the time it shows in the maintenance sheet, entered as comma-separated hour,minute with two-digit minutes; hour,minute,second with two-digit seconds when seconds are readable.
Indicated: 3,17
